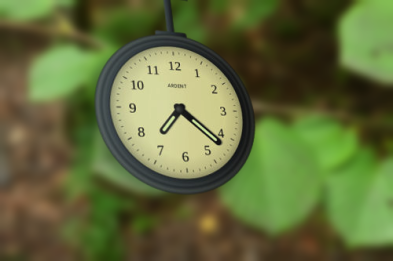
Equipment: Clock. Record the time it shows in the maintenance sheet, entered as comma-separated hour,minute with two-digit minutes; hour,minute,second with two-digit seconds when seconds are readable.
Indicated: 7,22
